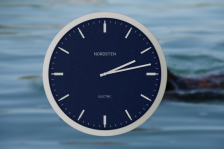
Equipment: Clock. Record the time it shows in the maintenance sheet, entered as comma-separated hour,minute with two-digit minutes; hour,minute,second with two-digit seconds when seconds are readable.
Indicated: 2,13
